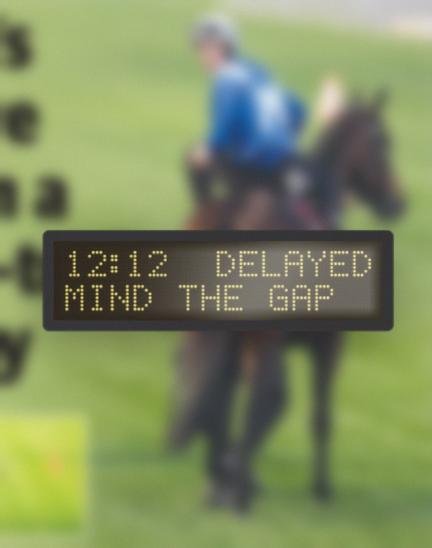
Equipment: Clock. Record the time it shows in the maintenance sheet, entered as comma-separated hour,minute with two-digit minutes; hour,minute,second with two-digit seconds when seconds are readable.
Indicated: 12,12
